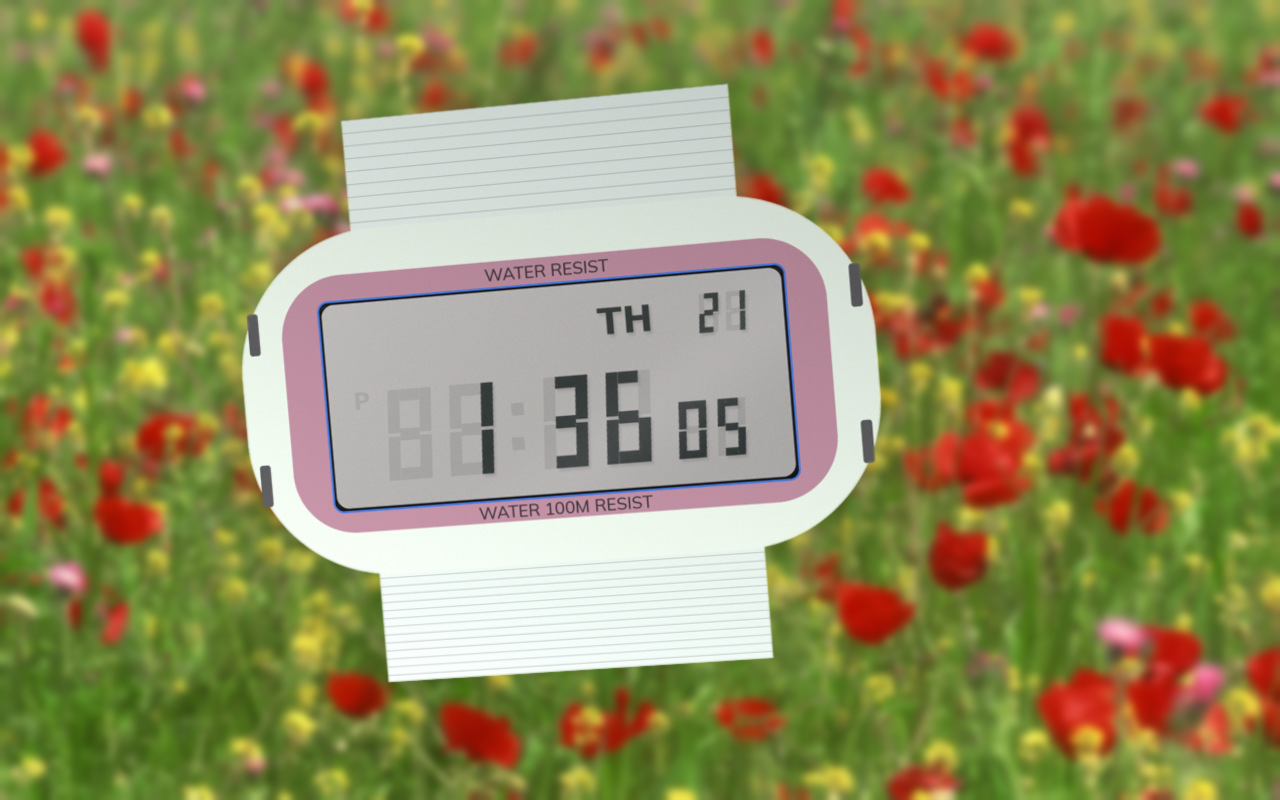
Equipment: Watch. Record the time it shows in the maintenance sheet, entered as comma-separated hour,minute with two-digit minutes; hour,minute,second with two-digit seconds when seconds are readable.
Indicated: 1,36,05
